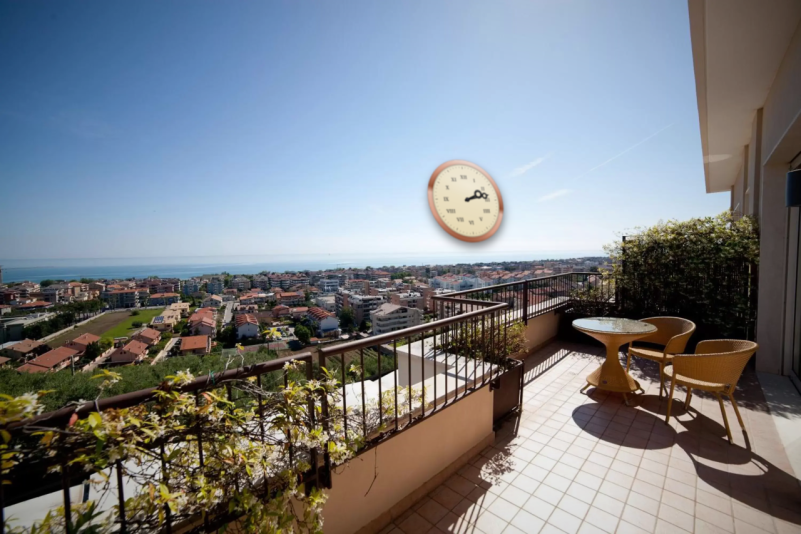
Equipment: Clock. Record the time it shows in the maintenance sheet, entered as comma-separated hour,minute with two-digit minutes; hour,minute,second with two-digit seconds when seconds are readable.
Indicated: 2,13
